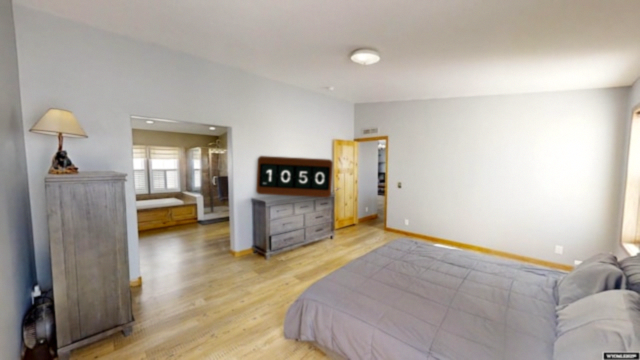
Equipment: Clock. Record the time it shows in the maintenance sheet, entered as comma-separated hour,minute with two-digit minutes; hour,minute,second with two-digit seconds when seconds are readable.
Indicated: 10,50
